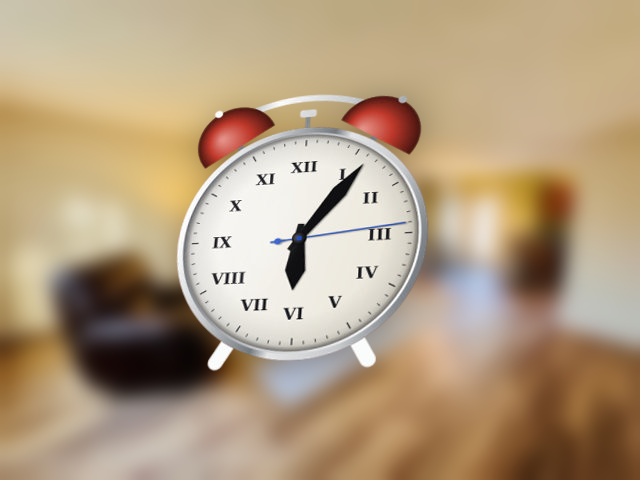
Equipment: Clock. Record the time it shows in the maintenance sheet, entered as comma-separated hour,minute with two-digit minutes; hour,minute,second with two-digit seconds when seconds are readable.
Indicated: 6,06,14
